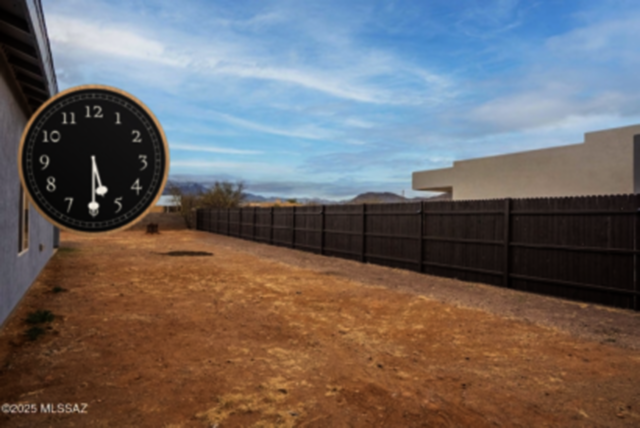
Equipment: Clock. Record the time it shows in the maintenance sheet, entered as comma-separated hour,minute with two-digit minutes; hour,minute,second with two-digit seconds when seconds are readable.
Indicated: 5,30
